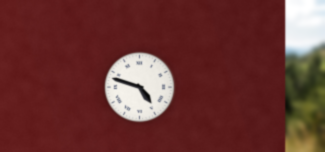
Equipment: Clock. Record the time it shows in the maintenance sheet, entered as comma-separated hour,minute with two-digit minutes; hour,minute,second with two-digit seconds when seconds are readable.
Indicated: 4,48
